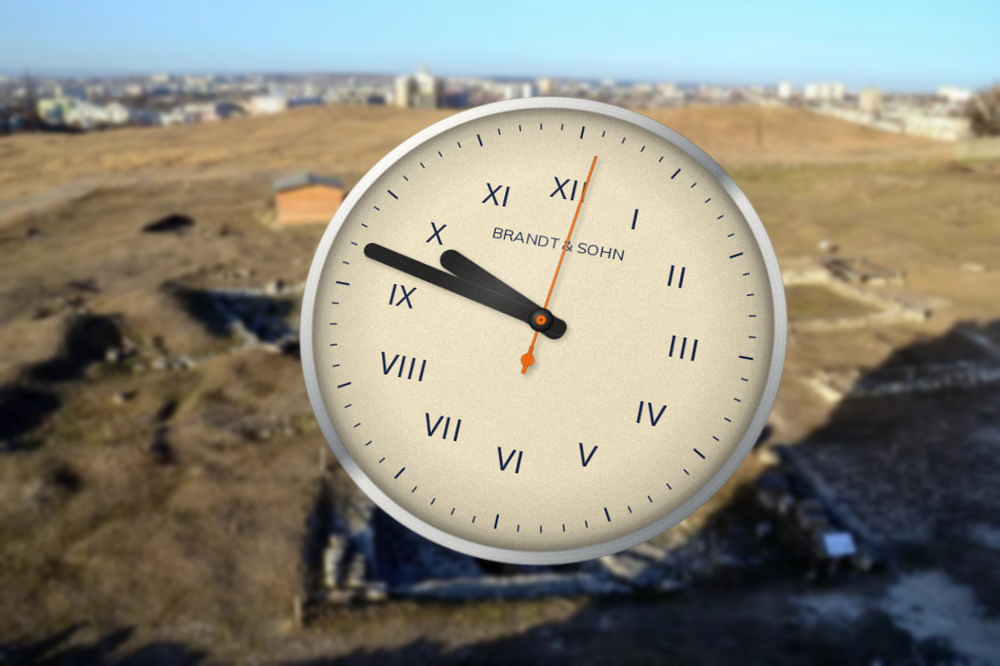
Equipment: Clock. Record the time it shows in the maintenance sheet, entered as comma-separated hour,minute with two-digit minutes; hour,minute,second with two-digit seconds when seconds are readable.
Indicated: 9,47,01
